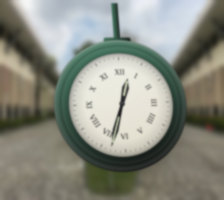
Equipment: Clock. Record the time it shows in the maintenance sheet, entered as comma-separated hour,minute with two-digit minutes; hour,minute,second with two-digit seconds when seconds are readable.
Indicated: 12,33
